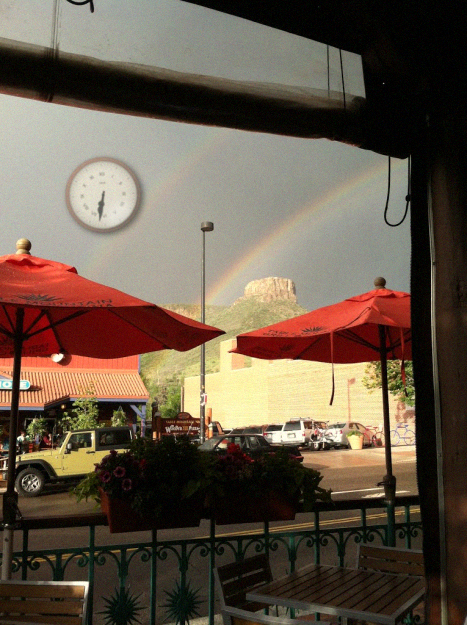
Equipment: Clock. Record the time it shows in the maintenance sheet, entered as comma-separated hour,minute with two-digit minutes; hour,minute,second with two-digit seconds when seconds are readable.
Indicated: 6,32
